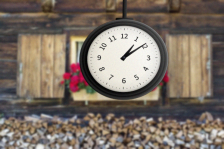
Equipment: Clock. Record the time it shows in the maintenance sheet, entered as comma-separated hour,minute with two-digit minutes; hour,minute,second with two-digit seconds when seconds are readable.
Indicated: 1,09
